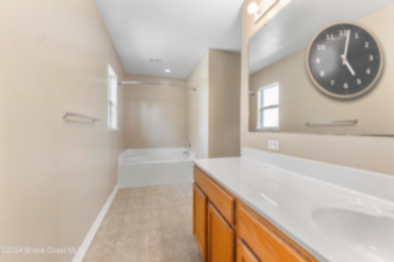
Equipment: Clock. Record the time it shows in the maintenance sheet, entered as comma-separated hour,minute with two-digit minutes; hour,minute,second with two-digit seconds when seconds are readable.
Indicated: 5,02
